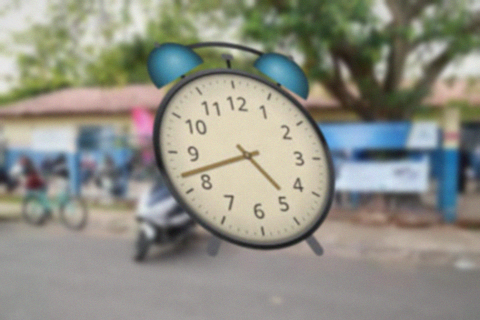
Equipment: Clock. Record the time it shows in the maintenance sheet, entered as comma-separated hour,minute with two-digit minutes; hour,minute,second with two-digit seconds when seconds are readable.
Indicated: 4,42
